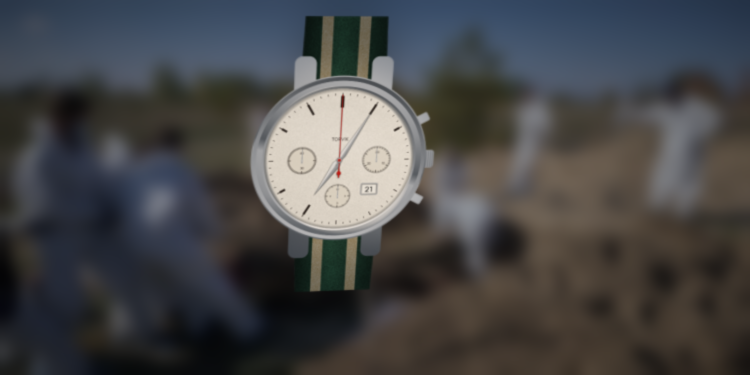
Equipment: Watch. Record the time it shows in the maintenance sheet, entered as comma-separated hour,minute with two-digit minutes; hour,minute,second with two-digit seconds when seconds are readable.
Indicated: 7,05
